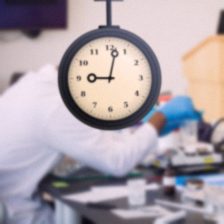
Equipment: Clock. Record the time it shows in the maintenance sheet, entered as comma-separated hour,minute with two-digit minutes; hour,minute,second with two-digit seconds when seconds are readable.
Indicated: 9,02
